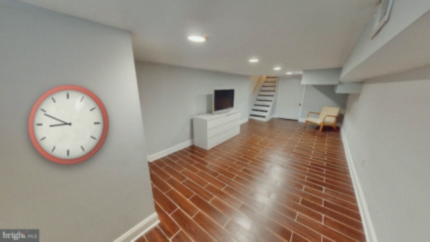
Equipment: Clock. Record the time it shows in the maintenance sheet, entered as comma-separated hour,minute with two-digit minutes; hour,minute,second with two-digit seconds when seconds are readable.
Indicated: 8,49
